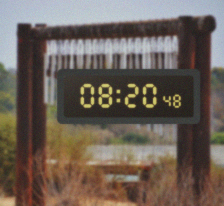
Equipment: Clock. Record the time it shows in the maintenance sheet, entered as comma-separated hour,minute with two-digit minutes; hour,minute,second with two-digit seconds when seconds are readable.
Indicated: 8,20,48
